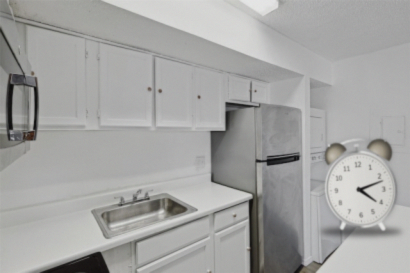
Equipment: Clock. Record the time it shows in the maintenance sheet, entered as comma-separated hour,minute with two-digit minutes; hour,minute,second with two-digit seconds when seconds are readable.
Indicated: 4,12
